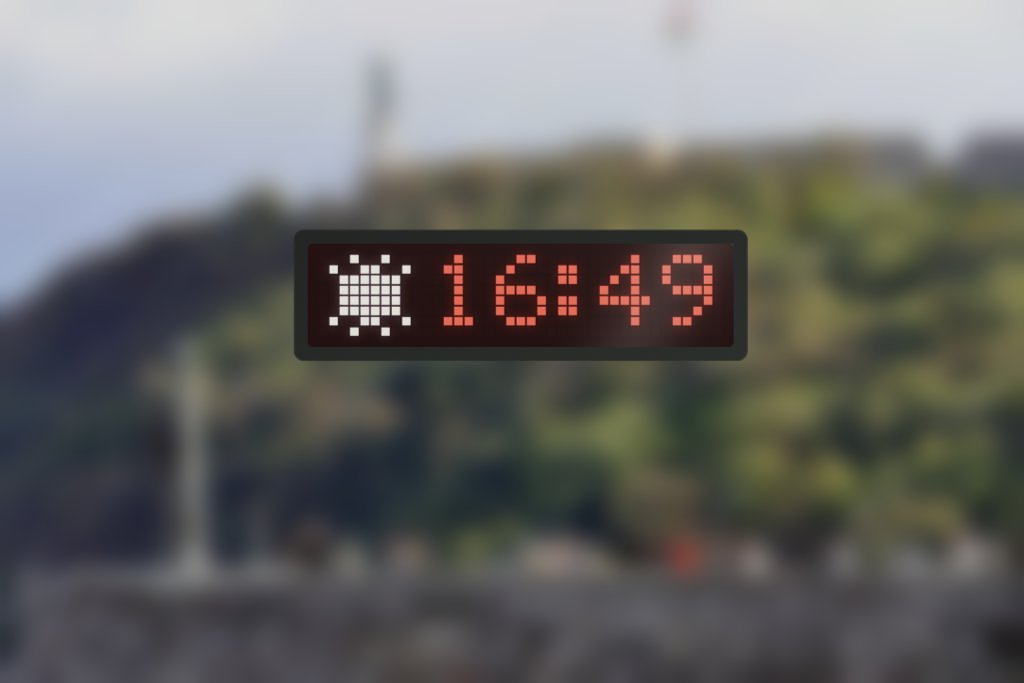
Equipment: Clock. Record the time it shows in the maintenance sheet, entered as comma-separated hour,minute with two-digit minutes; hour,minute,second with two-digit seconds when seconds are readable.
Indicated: 16,49
